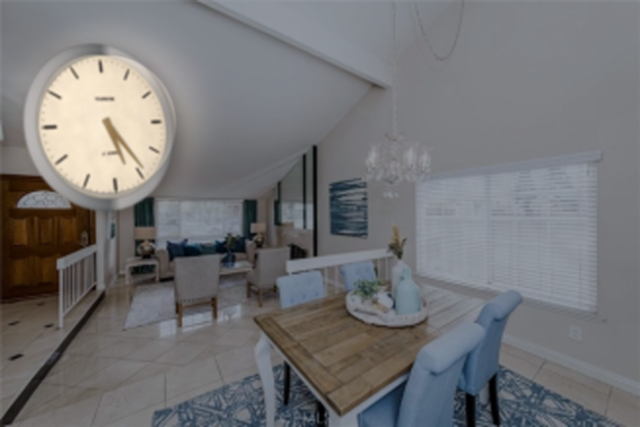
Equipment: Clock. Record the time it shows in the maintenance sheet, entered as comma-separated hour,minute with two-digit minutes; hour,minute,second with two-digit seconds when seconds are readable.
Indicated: 5,24
